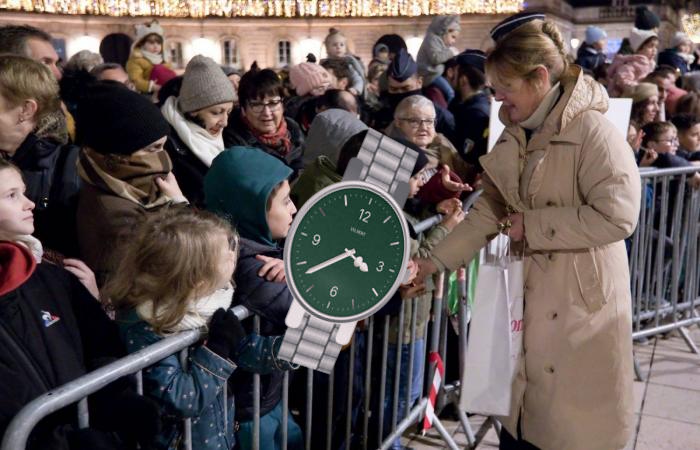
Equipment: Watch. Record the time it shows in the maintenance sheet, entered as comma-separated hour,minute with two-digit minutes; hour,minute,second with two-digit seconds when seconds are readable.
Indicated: 3,38
